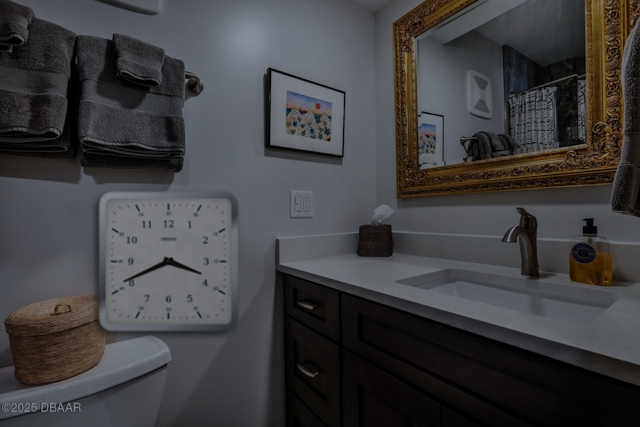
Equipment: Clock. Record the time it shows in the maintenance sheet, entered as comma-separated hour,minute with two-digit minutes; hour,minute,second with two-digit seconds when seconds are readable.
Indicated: 3,41
